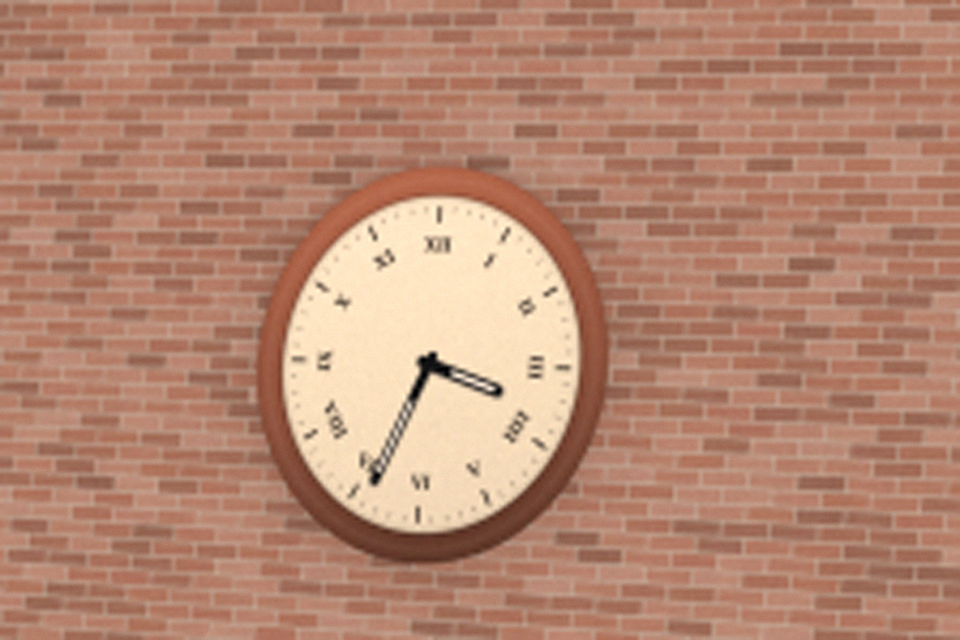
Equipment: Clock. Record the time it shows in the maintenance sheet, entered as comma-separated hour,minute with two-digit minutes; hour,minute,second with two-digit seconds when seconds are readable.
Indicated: 3,34
